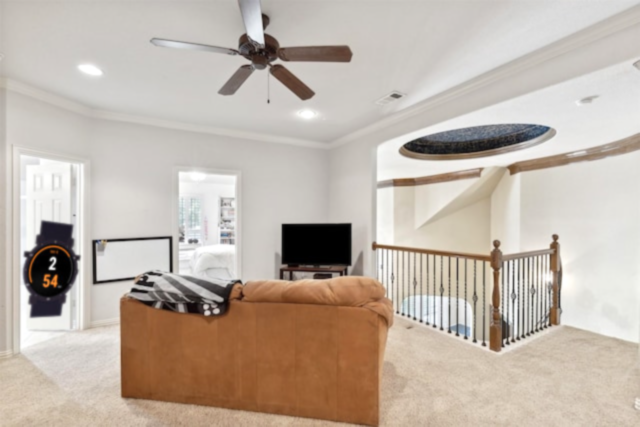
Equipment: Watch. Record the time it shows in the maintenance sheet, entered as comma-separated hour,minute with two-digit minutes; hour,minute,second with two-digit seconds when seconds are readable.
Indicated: 2,54
